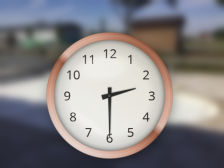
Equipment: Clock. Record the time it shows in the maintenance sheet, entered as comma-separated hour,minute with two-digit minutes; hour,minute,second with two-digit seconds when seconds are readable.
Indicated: 2,30
